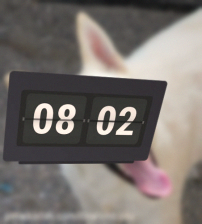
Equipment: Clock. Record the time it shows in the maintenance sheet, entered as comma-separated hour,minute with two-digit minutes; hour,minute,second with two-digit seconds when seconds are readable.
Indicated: 8,02
